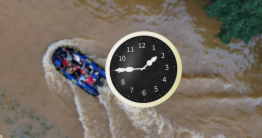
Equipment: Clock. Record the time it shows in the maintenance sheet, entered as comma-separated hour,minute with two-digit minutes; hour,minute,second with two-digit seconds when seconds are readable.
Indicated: 1,45
